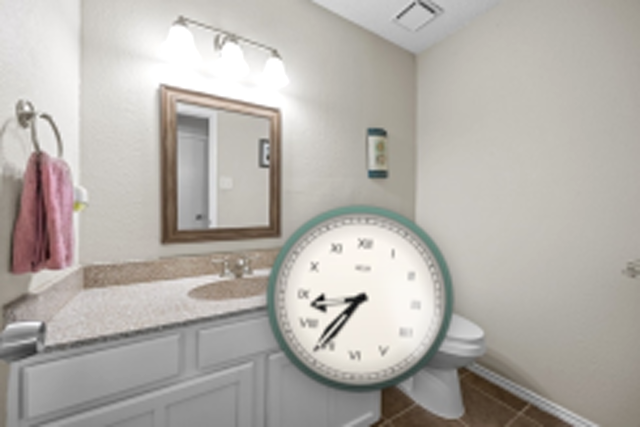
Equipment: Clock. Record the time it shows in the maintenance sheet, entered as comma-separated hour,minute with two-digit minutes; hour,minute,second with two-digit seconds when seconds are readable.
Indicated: 8,36
